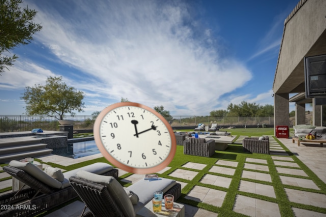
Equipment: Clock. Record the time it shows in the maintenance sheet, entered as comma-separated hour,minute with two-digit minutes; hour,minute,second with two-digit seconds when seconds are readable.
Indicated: 12,12
